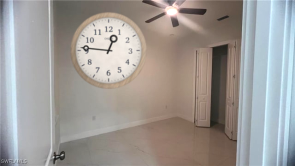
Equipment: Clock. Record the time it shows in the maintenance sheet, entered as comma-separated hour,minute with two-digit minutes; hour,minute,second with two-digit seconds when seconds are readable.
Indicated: 12,46
